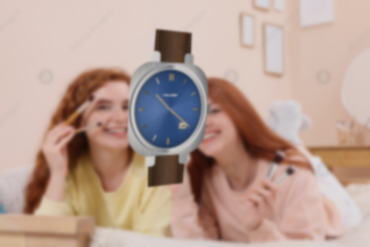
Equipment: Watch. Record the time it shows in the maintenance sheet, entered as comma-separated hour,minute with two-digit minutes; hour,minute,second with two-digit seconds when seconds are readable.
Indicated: 10,21
